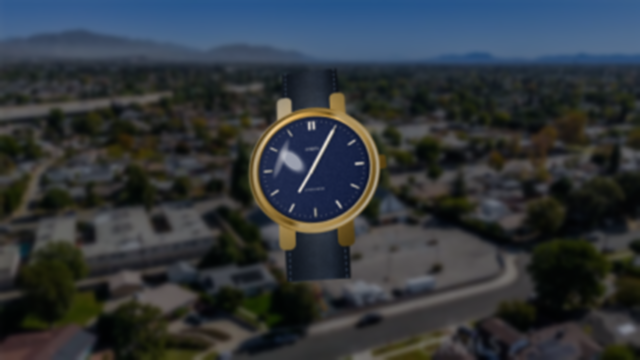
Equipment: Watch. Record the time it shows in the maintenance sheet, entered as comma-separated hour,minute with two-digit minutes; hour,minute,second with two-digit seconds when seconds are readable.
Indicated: 7,05
